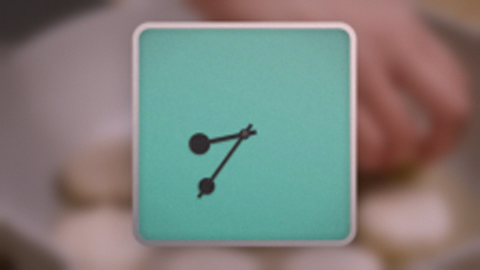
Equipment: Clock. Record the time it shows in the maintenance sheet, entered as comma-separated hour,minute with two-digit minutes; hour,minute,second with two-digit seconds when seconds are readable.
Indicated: 8,36
